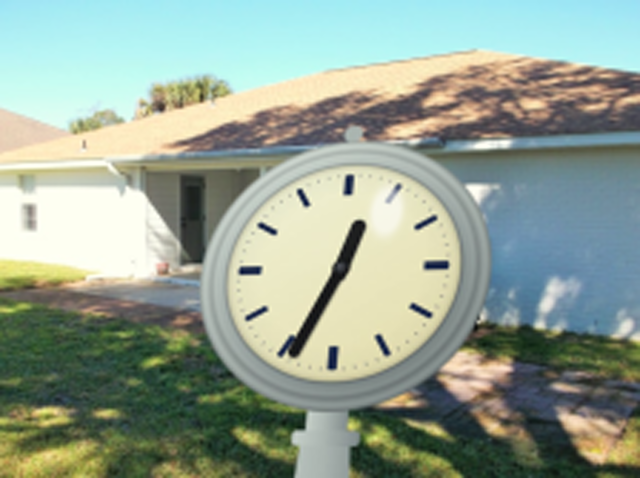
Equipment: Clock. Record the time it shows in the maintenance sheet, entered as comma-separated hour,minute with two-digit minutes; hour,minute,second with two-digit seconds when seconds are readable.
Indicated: 12,34
